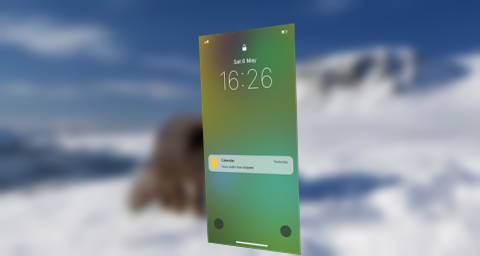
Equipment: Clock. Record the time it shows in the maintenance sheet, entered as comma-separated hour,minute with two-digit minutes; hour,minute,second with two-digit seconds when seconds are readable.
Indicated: 16,26
